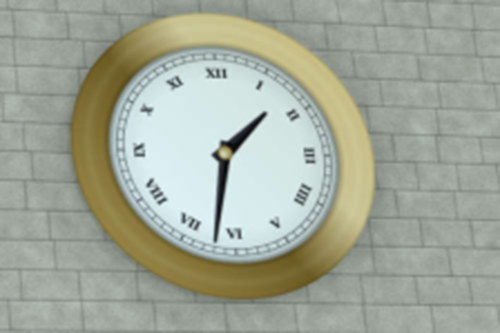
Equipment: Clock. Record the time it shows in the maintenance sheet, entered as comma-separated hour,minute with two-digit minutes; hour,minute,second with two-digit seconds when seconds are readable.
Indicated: 1,32
